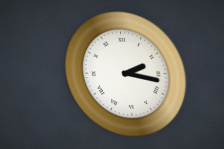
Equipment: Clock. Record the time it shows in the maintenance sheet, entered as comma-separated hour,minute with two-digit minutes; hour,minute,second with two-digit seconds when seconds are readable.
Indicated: 2,17
